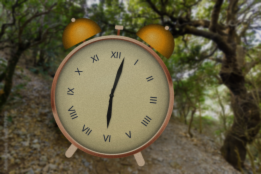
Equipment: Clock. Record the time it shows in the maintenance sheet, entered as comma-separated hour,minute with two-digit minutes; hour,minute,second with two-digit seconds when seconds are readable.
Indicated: 6,02
